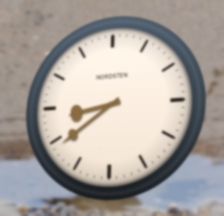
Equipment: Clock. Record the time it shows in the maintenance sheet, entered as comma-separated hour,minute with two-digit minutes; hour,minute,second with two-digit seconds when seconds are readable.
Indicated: 8,39
